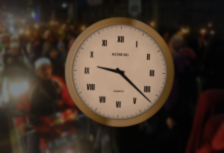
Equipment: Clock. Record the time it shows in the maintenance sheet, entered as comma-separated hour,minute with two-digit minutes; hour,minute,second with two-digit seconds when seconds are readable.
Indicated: 9,22
